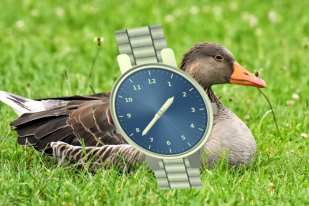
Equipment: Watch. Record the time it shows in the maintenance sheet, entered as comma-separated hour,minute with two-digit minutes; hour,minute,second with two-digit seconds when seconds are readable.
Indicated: 1,38
